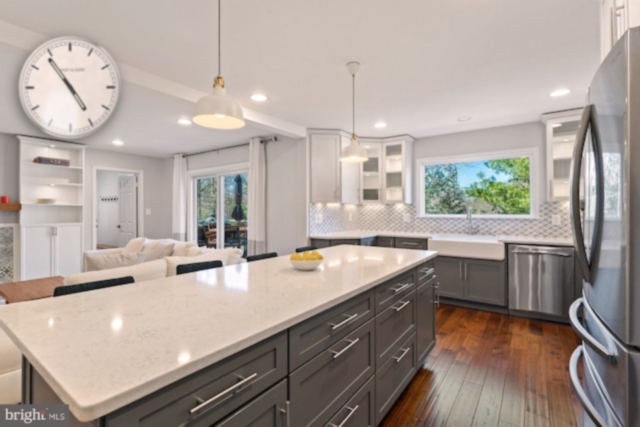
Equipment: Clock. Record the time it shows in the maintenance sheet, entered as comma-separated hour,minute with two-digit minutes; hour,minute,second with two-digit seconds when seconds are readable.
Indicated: 4,54
